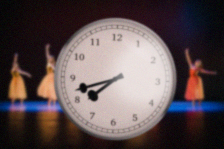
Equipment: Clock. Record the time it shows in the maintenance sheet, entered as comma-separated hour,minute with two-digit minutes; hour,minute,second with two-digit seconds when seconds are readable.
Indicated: 7,42
